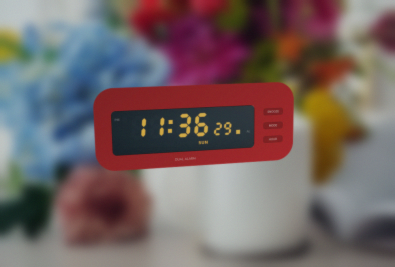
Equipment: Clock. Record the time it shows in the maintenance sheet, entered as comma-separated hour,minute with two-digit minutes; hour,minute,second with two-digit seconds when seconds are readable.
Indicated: 11,36,29
